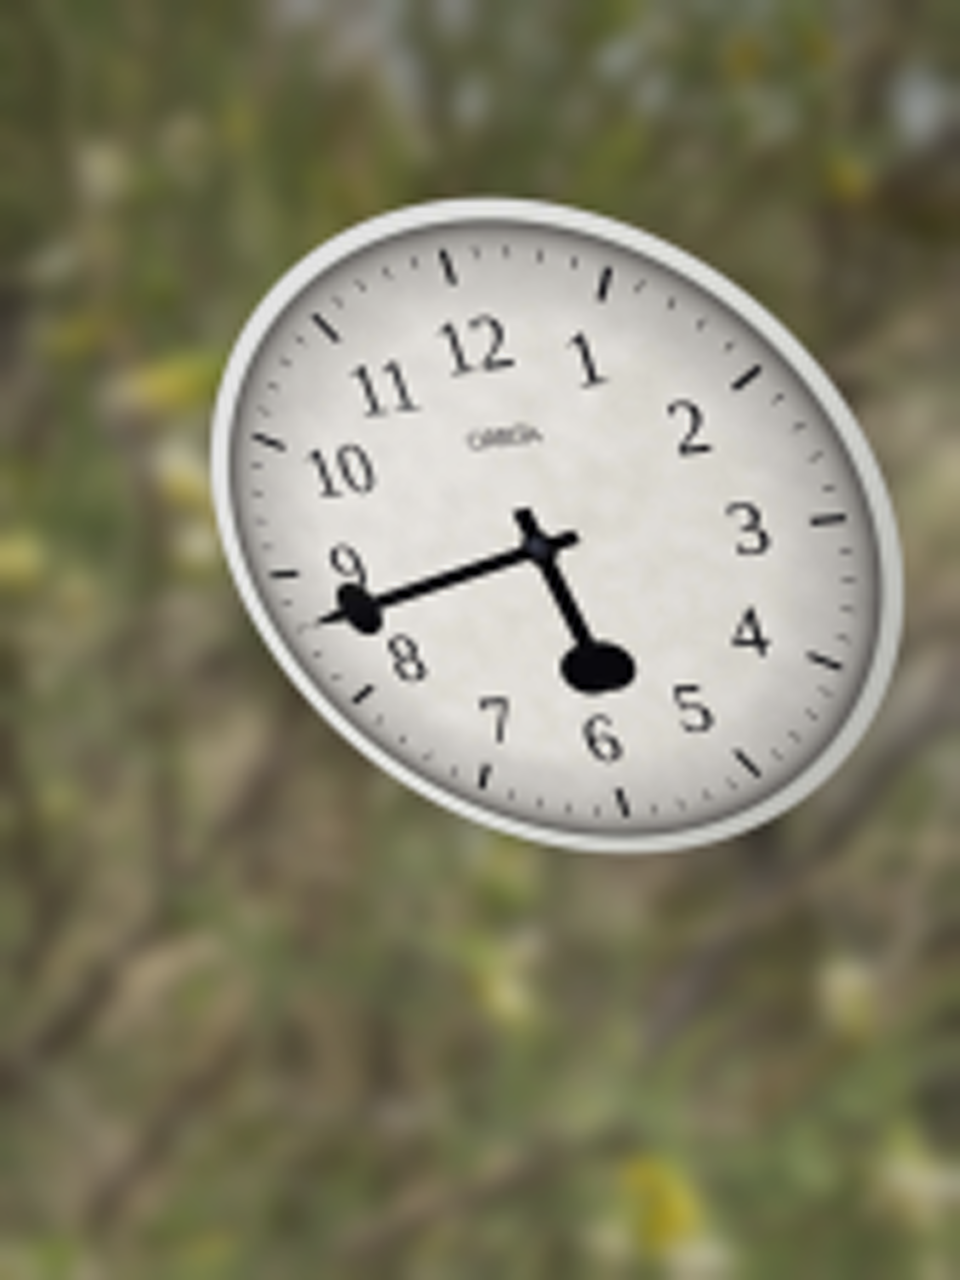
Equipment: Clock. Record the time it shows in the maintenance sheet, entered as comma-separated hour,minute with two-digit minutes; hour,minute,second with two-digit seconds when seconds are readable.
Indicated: 5,43
